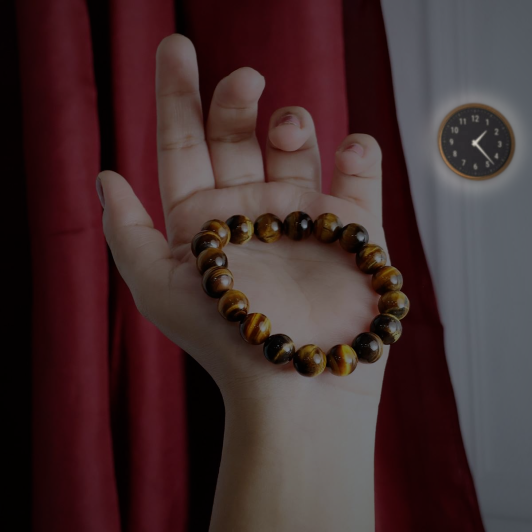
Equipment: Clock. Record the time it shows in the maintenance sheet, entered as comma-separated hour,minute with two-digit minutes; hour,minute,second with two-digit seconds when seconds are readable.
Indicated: 1,23
